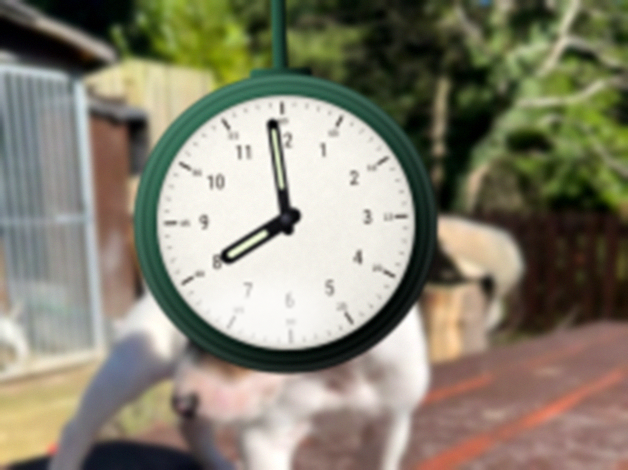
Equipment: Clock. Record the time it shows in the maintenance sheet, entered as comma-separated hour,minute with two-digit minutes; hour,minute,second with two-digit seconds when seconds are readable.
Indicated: 7,59
